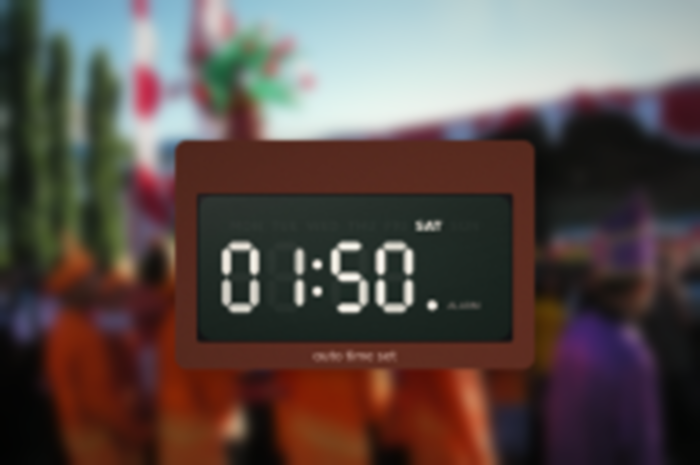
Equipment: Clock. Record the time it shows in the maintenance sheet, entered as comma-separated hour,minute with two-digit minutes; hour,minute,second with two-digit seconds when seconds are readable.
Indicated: 1,50
